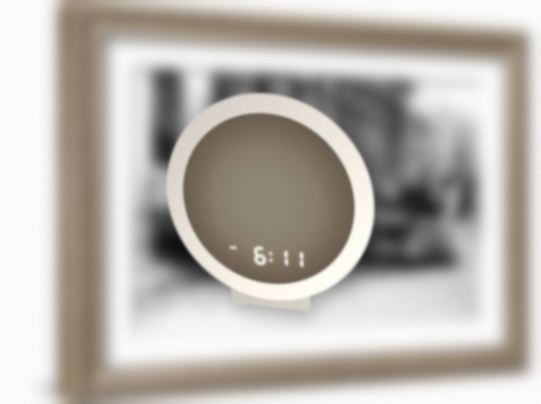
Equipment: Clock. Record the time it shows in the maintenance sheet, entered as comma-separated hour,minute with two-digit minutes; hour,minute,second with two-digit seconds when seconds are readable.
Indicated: 6,11
